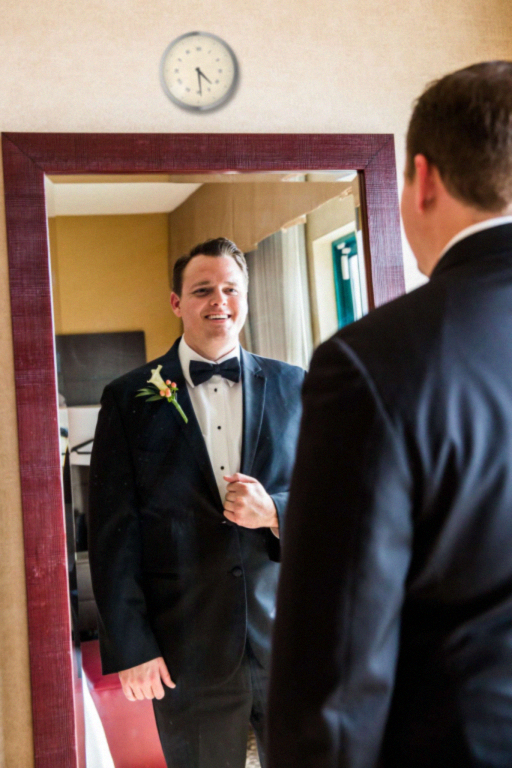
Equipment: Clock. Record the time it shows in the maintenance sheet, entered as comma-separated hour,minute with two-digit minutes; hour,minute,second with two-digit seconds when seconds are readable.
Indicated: 4,29
